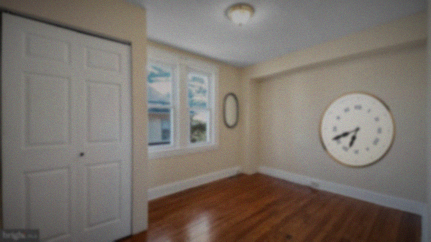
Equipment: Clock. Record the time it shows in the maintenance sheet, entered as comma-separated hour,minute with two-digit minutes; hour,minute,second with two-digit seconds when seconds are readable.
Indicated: 6,41
